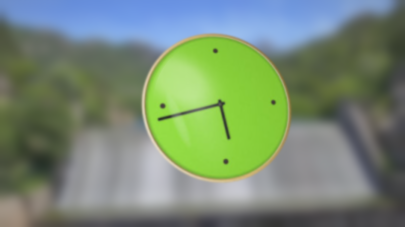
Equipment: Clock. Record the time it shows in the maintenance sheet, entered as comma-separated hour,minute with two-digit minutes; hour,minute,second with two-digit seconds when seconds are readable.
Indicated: 5,43
